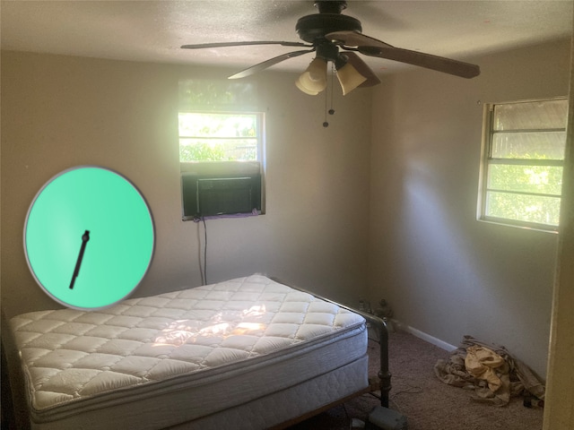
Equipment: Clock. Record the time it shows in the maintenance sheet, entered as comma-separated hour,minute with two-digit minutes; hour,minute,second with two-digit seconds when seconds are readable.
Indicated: 6,33
